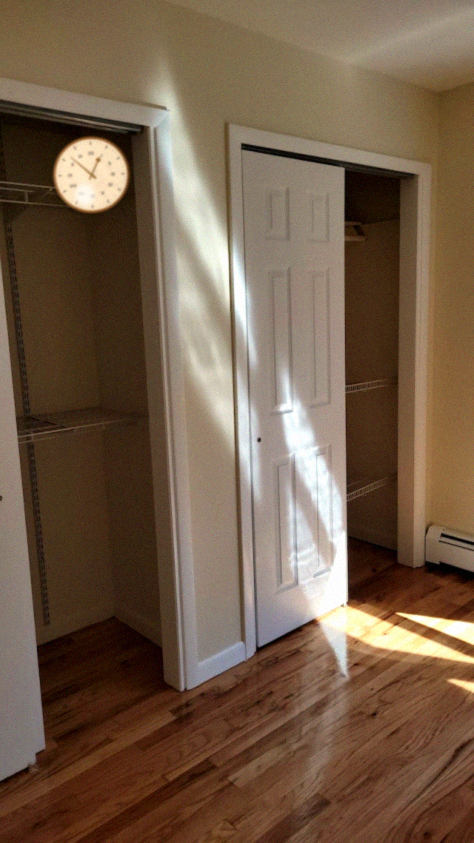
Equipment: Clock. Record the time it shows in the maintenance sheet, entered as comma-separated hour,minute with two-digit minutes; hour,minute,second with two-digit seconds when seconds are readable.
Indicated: 12,52
